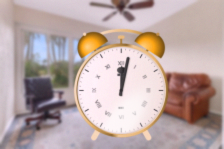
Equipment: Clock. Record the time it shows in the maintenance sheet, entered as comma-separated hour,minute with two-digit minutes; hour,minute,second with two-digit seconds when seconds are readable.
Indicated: 12,02
